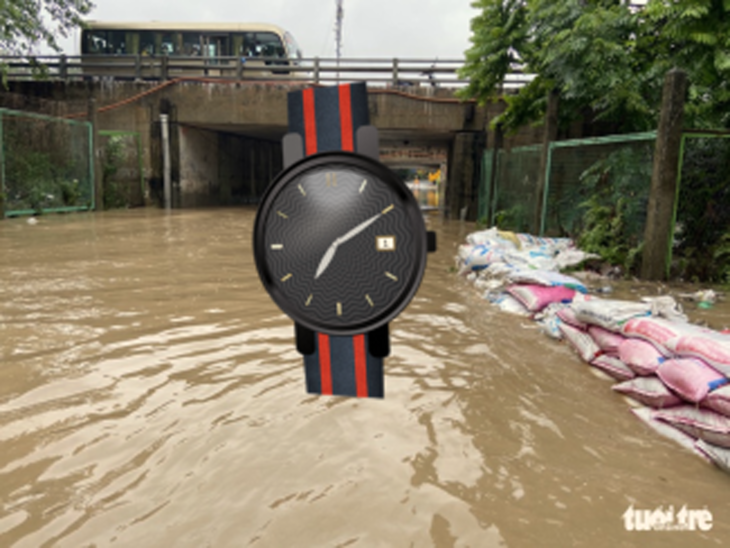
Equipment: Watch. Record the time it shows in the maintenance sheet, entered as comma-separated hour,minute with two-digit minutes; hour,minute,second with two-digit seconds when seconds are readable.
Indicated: 7,10
